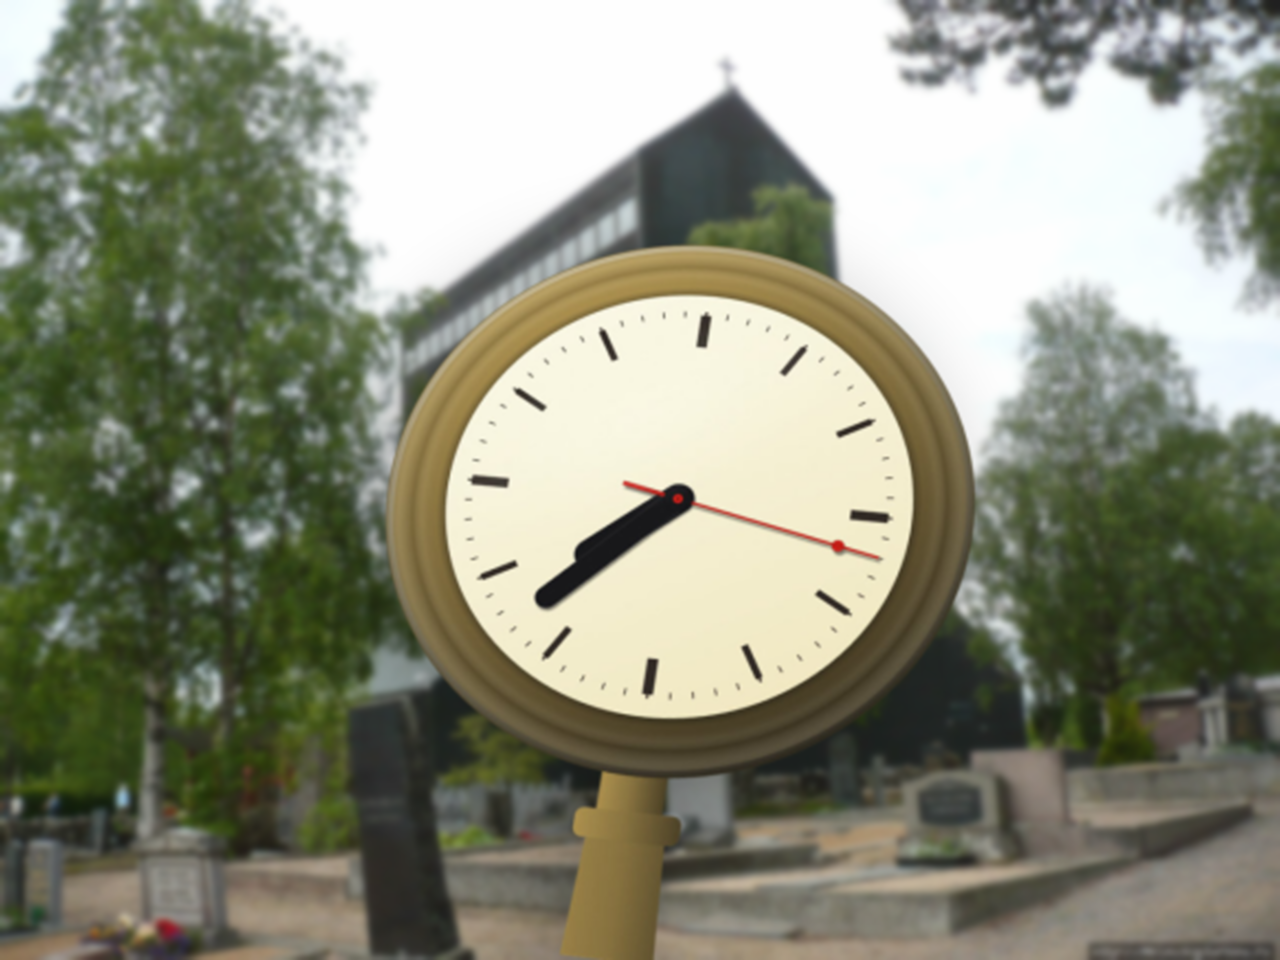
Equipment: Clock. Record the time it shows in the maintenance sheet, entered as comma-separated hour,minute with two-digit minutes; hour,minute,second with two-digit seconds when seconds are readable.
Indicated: 7,37,17
